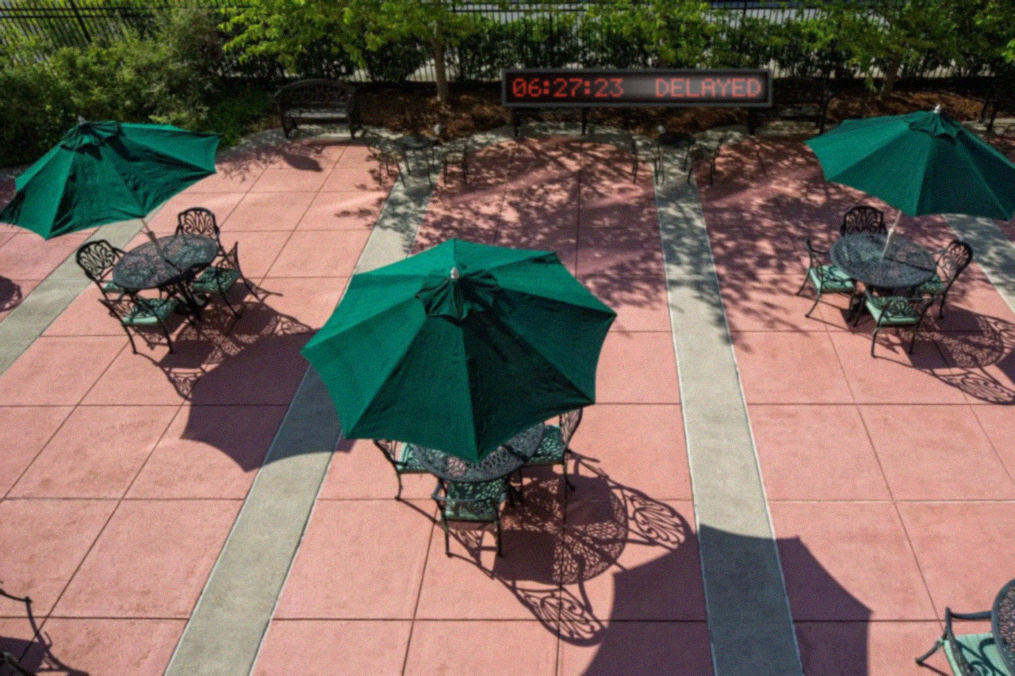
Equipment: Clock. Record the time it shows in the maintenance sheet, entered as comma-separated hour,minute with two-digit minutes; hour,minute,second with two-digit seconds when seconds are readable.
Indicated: 6,27,23
